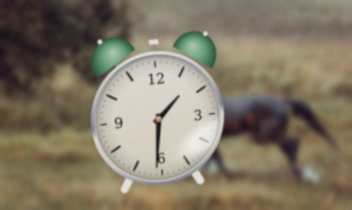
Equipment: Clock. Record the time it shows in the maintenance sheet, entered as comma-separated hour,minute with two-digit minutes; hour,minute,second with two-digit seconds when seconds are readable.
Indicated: 1,31
